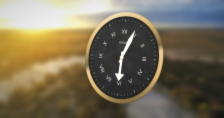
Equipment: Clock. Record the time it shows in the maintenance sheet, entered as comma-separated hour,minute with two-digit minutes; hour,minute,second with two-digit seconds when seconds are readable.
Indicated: 6,04
